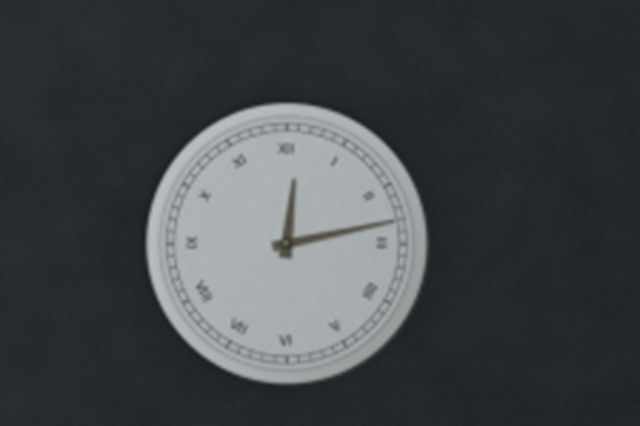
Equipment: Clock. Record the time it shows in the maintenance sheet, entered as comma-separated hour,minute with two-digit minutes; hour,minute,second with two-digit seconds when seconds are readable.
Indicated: 12,13
